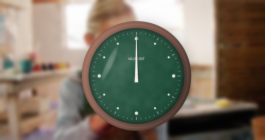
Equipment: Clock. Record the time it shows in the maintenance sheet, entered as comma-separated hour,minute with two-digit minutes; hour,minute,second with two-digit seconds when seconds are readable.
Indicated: 12,00
